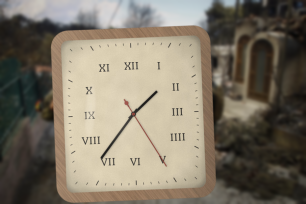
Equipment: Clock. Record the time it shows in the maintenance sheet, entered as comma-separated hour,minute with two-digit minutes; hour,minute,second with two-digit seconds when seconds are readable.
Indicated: 1,36,25
